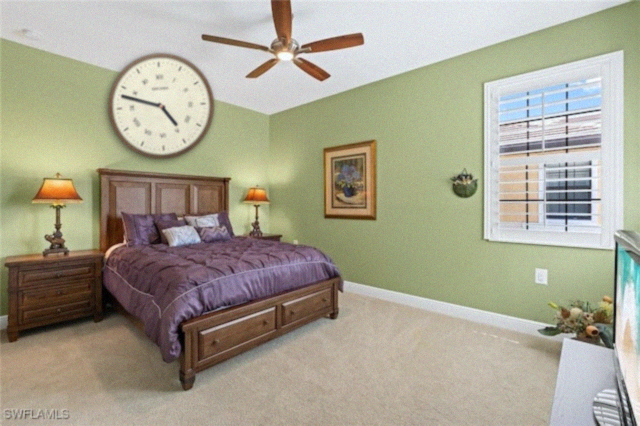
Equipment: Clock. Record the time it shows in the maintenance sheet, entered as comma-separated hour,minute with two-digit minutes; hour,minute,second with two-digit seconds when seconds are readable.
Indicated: 4,48
